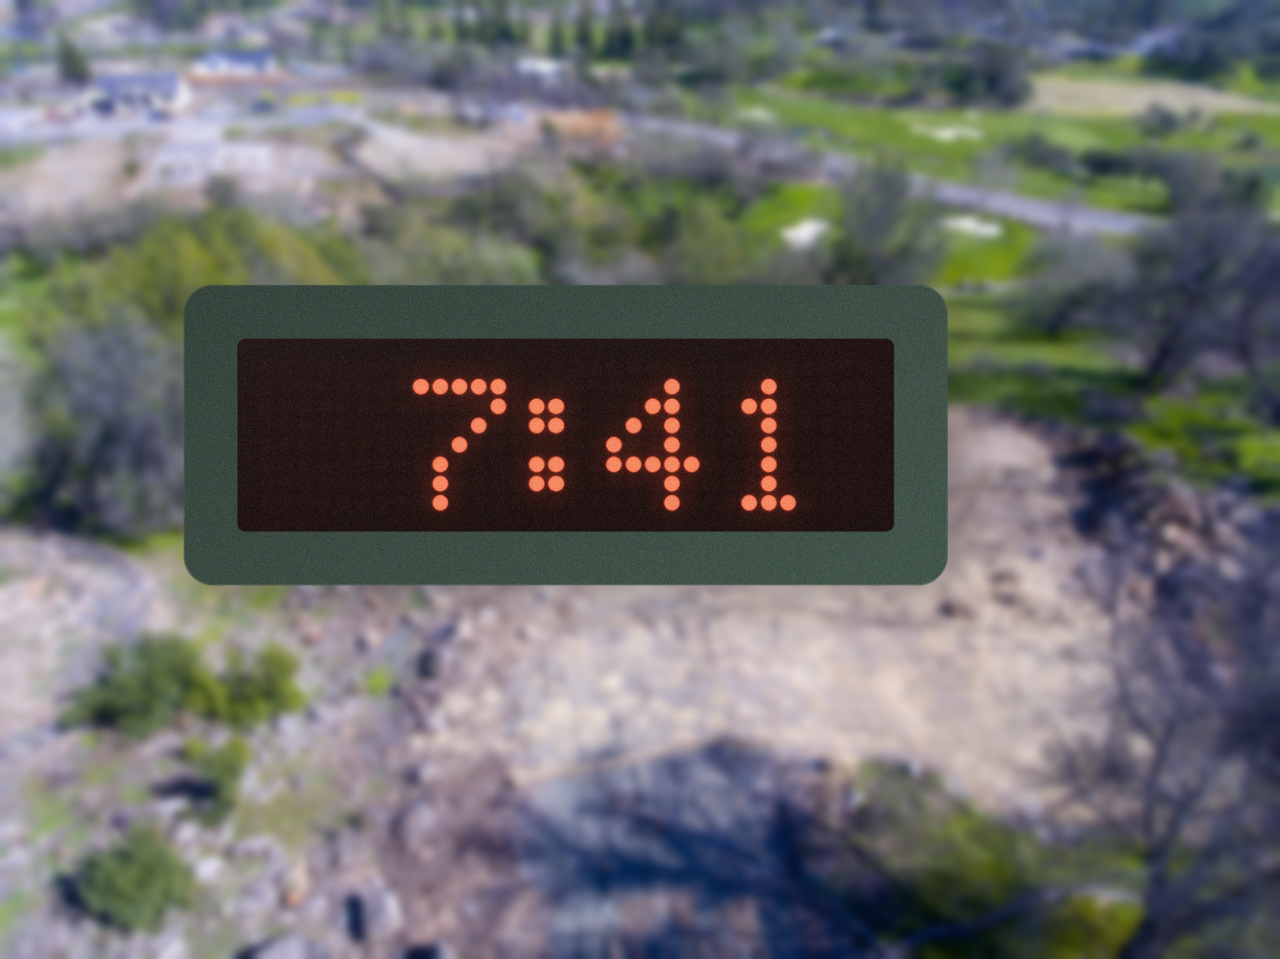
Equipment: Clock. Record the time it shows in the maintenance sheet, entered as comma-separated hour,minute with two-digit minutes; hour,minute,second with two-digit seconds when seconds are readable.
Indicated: 7,41
